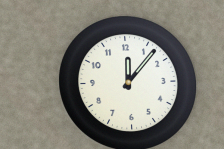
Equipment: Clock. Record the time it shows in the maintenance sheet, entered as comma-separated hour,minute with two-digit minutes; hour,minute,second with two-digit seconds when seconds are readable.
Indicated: 12,07
